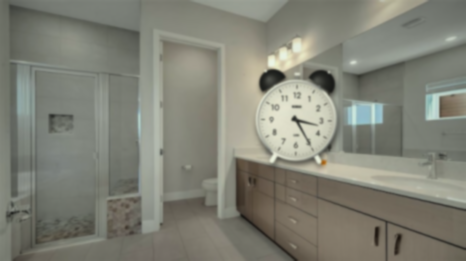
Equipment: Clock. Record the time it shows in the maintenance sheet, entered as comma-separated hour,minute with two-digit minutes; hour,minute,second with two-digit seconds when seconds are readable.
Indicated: 3,25
